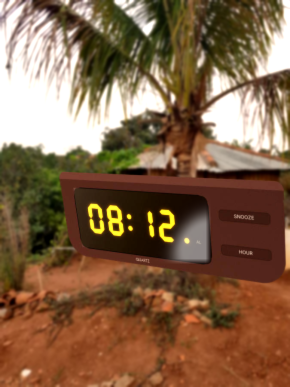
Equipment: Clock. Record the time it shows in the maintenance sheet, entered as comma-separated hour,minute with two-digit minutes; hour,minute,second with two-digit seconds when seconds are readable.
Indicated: 8,12
